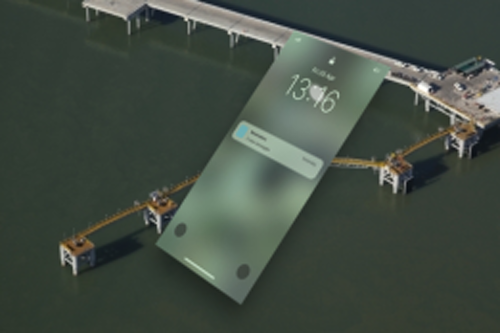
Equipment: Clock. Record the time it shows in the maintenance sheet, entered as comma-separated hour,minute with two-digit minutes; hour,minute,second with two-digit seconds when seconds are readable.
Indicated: 13,16
